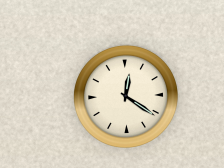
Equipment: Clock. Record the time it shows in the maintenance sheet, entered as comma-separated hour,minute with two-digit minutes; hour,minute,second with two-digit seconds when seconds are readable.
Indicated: 12,21
